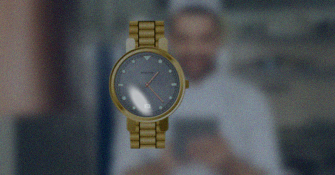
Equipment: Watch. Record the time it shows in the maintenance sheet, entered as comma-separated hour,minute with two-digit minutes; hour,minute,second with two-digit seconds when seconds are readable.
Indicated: 1,23
